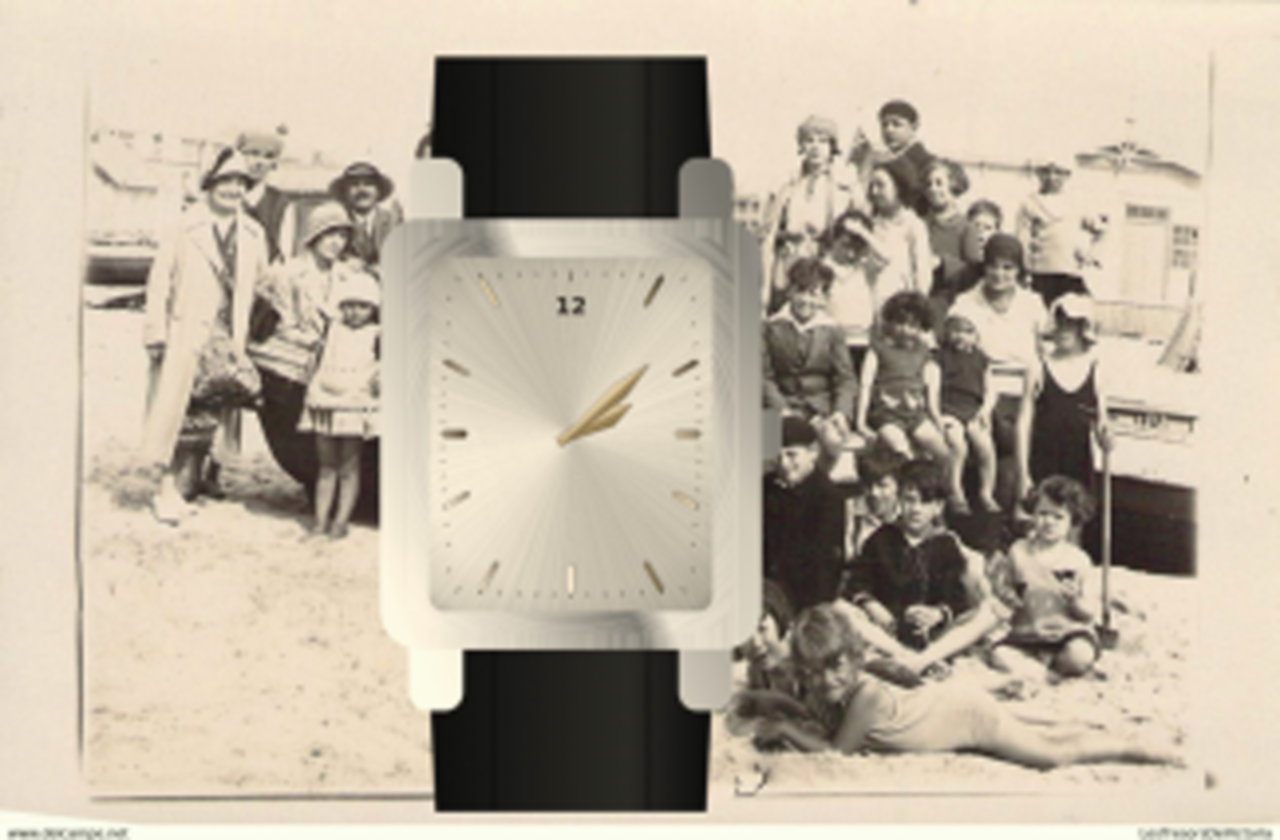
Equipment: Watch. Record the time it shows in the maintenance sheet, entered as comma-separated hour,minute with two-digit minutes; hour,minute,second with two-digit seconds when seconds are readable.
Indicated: 2,08
